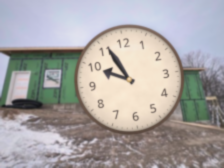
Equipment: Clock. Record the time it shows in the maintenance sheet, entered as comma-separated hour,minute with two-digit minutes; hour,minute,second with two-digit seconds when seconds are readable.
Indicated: 9,56
